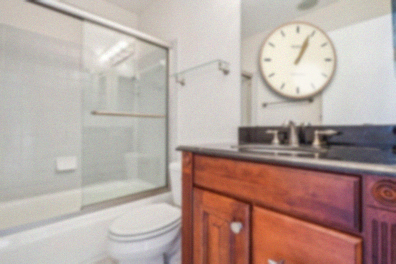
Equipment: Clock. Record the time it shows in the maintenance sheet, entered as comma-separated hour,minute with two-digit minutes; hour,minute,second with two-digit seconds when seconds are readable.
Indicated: 1,04
